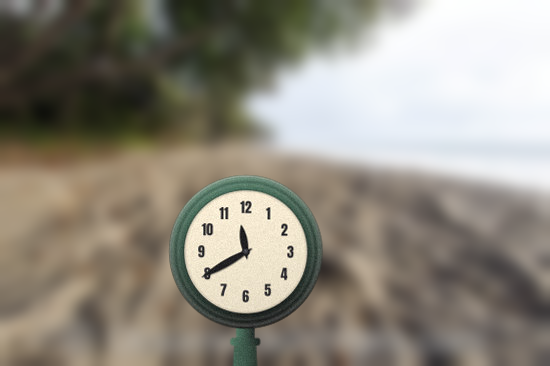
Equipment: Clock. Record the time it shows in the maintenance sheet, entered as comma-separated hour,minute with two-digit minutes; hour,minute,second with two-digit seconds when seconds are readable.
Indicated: 11,40
